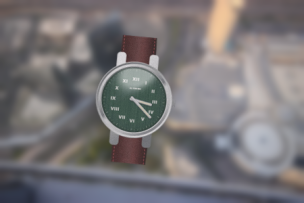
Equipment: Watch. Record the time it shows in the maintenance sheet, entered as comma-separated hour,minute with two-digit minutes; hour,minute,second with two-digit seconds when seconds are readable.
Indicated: 3,22
